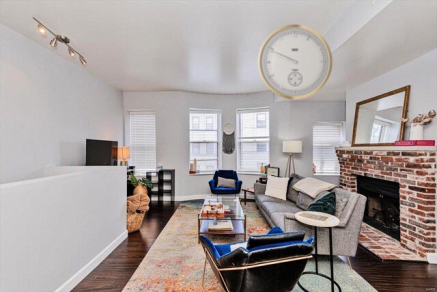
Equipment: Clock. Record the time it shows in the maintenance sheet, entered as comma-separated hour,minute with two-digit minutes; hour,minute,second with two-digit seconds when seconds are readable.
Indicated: 9,49
